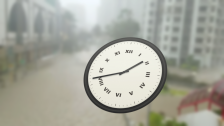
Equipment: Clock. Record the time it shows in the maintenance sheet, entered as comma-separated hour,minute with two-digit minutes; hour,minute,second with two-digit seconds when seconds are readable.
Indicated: 1,42
